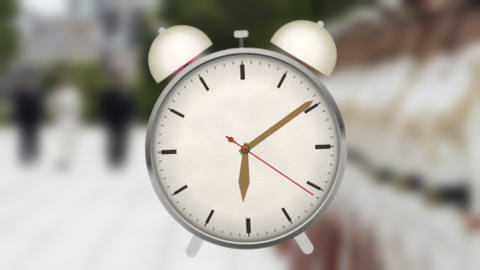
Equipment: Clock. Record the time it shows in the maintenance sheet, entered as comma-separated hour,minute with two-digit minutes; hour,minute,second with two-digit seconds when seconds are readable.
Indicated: 6,09,21
